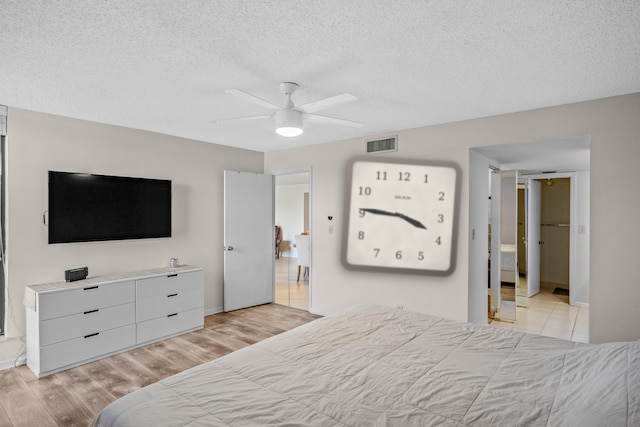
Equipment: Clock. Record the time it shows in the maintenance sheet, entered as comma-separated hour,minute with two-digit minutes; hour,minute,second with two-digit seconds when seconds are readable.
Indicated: 3,46
